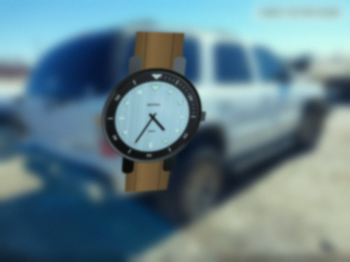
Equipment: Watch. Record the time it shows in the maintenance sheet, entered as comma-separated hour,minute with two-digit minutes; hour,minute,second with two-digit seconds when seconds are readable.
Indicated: 4,35
